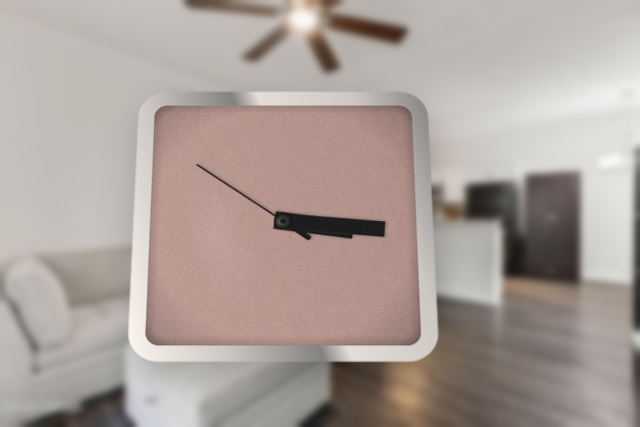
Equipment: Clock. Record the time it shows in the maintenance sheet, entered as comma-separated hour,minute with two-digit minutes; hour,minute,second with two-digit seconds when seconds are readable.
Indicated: 3,15,51
